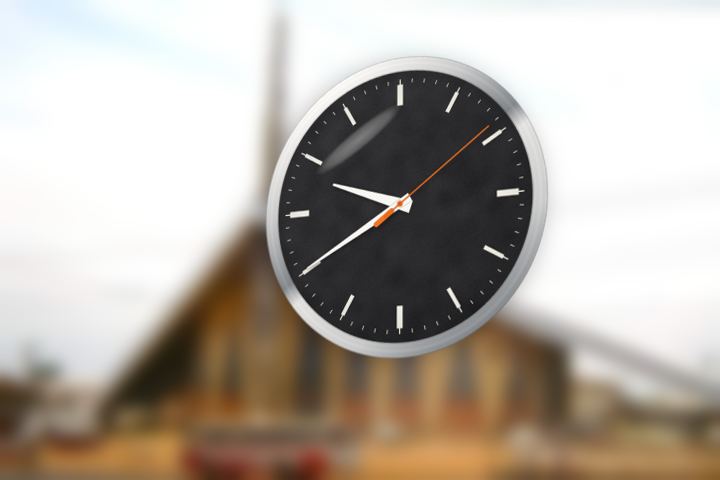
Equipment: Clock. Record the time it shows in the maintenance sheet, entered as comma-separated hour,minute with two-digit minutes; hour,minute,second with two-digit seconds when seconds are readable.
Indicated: 9,40,09
